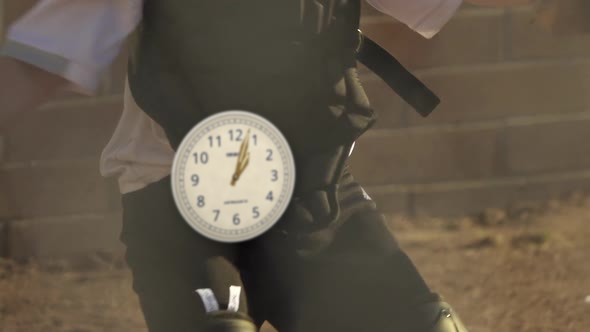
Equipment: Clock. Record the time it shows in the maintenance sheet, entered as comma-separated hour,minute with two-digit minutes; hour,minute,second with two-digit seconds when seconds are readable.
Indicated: 1,03
